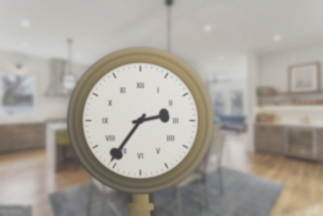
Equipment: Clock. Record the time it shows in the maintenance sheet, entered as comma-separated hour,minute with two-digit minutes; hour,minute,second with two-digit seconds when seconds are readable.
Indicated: 2,36
